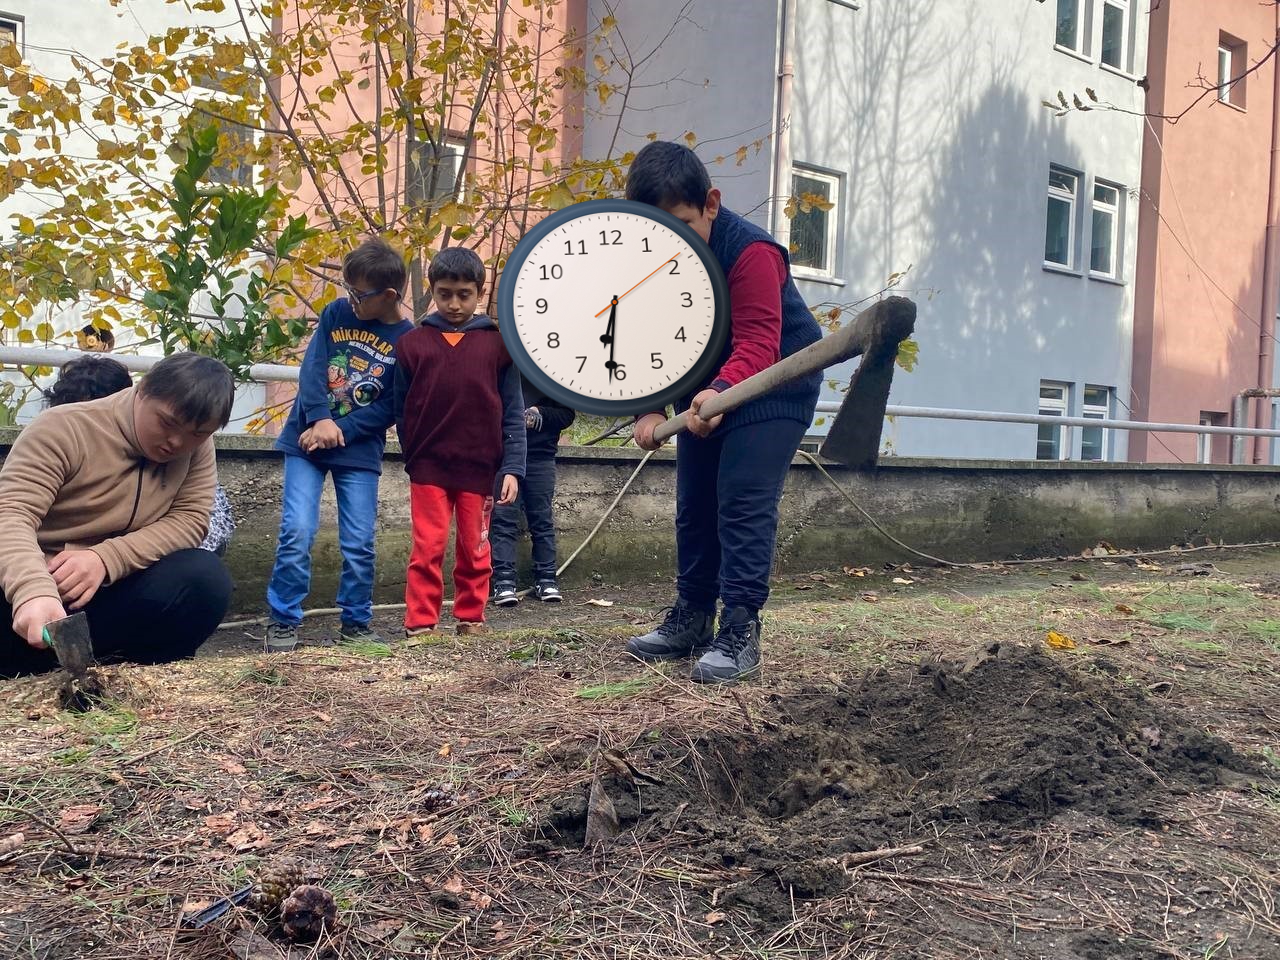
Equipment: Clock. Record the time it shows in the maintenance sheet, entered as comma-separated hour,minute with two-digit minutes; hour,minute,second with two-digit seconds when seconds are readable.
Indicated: 6,31,09
